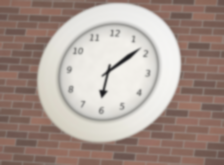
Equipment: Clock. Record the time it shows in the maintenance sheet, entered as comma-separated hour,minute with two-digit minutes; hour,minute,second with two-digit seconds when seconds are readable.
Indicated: 6,08
